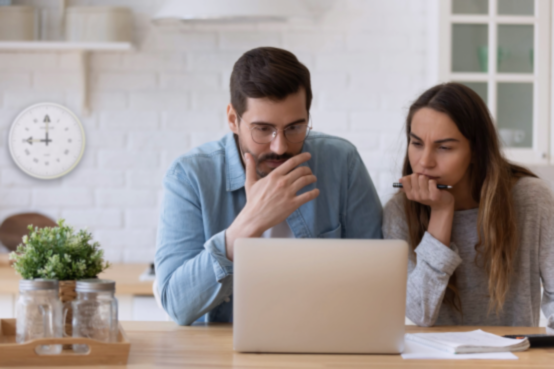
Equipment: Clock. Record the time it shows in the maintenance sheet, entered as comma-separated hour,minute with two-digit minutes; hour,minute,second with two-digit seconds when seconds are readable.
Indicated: 9,00
